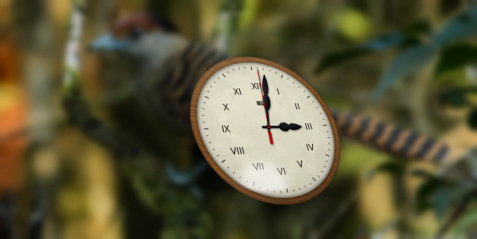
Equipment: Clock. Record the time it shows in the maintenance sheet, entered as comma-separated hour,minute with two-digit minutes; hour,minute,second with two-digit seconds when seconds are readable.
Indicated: 3,02,01
